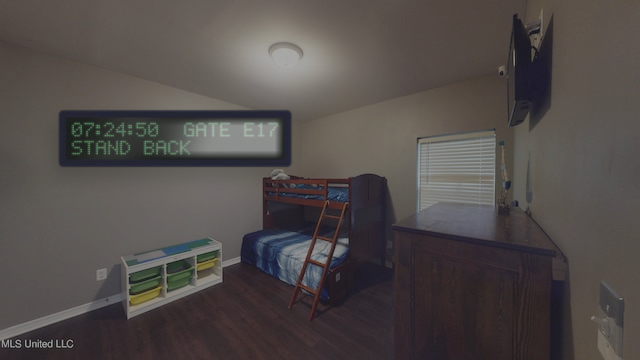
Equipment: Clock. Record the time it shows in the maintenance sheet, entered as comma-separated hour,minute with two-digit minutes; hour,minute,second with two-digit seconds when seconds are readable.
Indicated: 7,24,50
